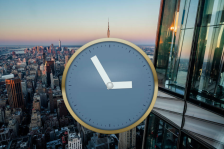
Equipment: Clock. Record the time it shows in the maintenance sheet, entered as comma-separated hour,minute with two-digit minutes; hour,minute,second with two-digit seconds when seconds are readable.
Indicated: 2,55
